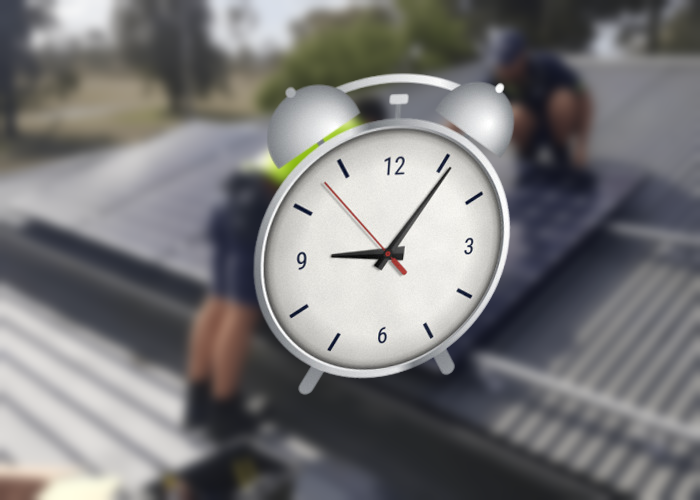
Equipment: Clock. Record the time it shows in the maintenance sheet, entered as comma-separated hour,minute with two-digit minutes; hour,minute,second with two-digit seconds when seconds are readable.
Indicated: 9,05,53
